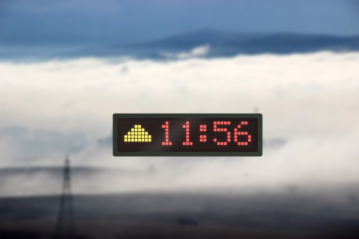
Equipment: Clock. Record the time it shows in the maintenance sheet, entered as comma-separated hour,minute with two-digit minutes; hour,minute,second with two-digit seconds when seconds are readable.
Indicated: 11,56
